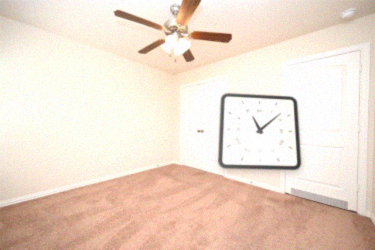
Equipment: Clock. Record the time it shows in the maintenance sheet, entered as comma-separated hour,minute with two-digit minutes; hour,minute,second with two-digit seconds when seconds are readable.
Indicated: 11,08
